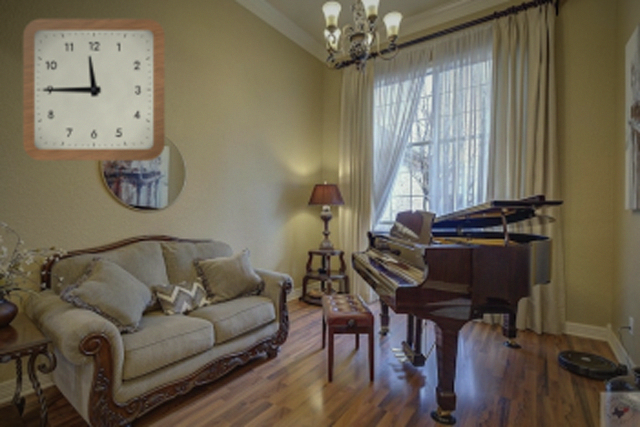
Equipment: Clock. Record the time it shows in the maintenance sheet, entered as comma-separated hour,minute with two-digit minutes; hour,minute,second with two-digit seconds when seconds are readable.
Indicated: 11,45
